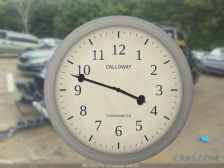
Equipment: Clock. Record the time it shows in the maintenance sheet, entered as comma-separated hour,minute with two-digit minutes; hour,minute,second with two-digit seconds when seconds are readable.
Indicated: 3,48
